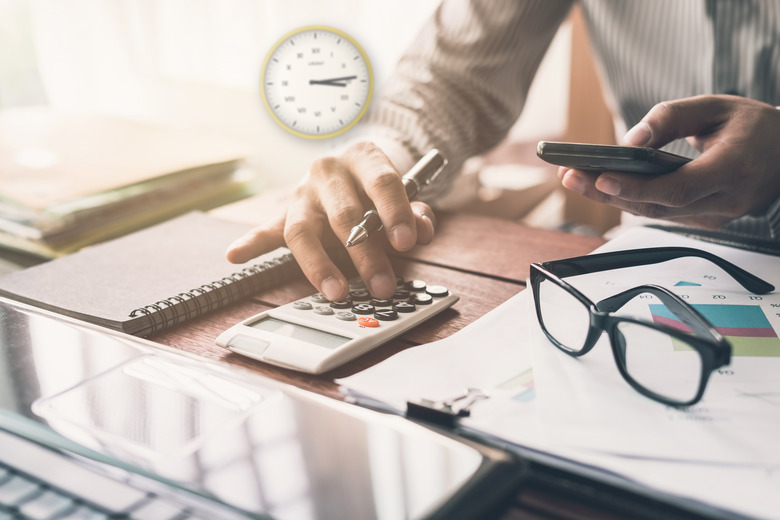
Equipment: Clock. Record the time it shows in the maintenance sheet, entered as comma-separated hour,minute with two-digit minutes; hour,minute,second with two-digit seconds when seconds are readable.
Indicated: 3,14
